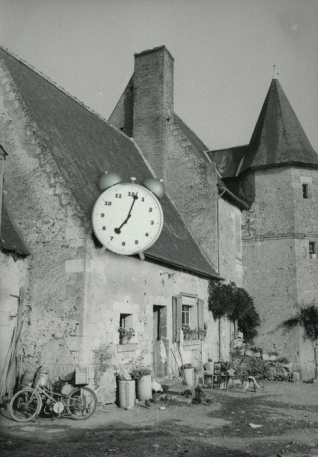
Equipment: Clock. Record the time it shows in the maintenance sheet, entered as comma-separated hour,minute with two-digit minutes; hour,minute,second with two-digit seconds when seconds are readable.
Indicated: 7,02
